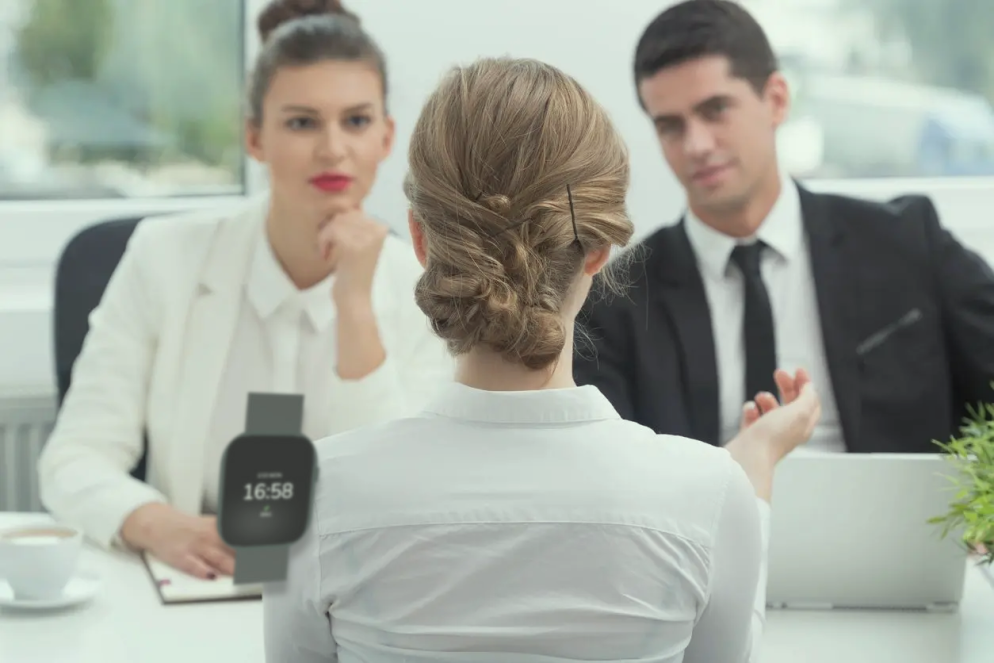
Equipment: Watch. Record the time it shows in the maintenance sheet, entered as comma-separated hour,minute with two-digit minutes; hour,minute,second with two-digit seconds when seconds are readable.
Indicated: 16,58
